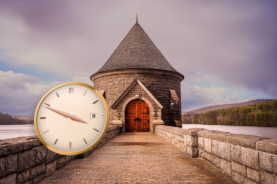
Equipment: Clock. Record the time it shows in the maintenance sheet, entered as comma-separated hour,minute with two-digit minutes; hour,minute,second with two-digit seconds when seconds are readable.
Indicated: 3,49
